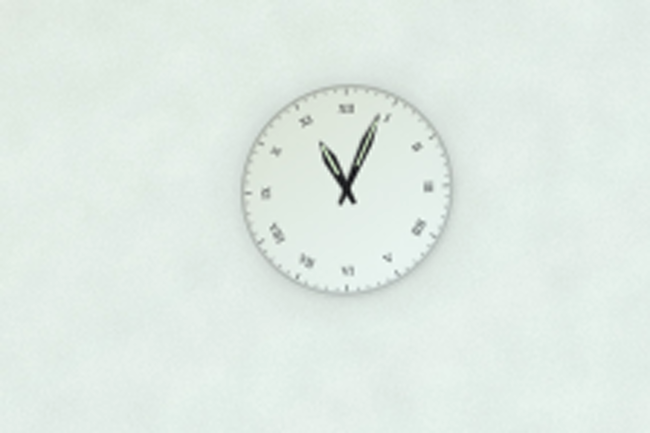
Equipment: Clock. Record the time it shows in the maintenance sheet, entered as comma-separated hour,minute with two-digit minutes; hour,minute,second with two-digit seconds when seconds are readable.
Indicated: 11,04
